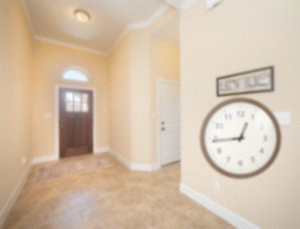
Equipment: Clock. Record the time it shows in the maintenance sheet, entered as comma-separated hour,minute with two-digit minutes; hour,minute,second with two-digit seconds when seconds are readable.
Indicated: 12,44
